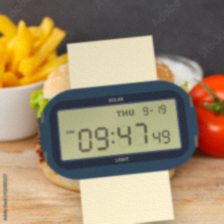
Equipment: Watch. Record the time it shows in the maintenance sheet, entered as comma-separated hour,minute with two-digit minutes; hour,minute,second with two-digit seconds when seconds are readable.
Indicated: 9,47,49
